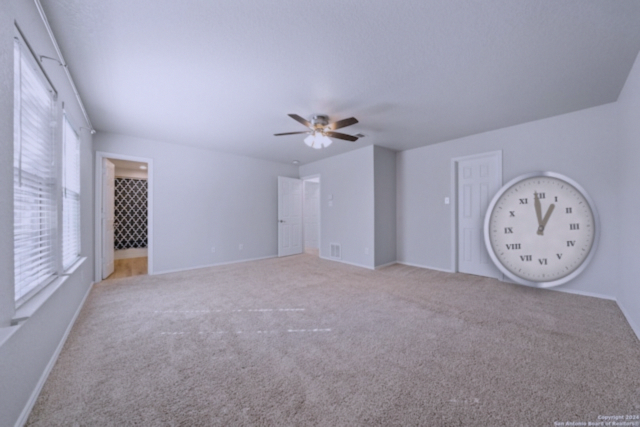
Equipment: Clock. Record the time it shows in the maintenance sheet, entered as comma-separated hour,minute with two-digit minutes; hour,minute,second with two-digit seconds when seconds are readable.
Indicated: 12,59
